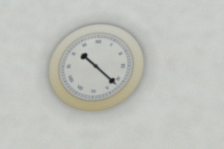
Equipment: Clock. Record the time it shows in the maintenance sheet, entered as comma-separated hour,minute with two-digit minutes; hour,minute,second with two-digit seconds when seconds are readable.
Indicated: 10,22
